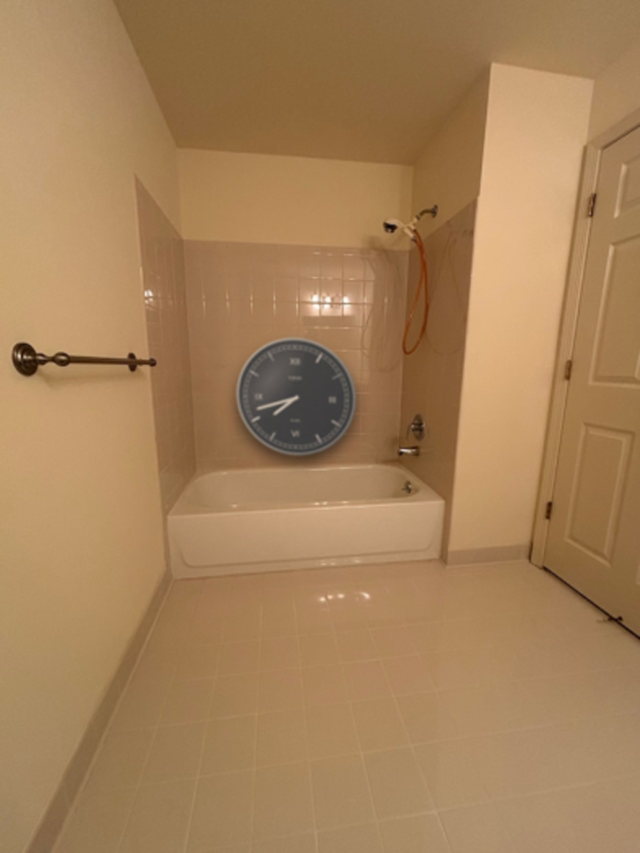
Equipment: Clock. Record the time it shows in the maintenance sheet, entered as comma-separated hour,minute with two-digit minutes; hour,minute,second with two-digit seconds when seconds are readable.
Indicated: 7,42
